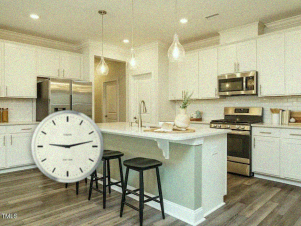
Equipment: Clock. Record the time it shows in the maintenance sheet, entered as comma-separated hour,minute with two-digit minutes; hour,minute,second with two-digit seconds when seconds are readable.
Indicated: 9,13
